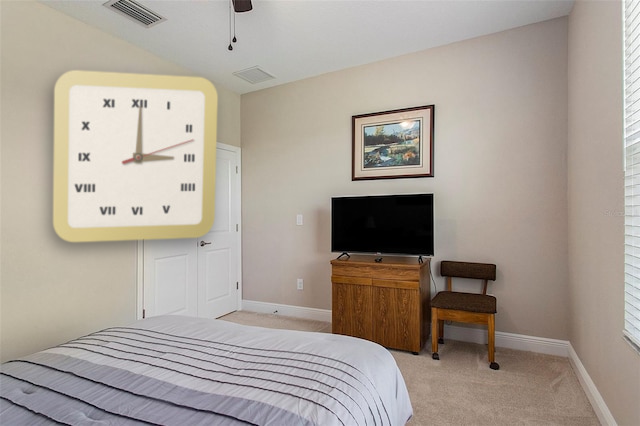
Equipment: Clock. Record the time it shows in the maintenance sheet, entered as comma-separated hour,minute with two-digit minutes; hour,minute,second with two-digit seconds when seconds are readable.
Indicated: 3,00,12
